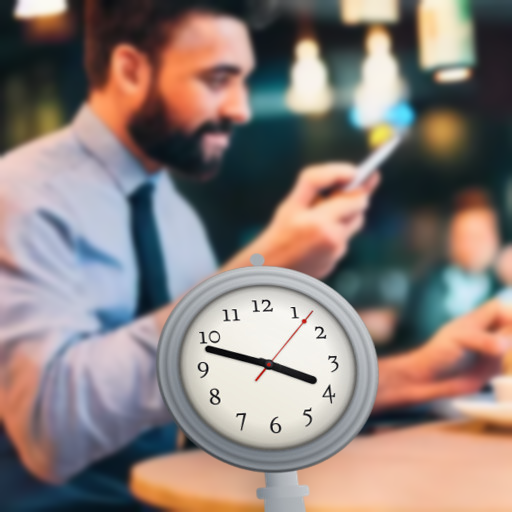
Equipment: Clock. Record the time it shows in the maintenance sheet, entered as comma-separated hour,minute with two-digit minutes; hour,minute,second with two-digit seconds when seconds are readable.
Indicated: 3,48,07
